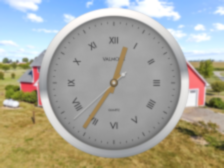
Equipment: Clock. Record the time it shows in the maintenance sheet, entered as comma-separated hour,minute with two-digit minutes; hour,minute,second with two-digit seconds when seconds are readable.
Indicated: 12,35,38
